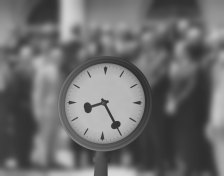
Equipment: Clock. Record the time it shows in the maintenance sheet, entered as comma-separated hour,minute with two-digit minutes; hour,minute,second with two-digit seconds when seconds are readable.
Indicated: 8,25
